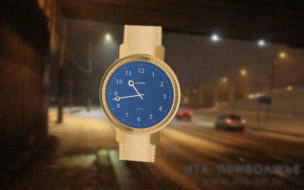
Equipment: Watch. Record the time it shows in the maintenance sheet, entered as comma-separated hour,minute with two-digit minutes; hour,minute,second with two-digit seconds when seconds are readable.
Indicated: 10,43
